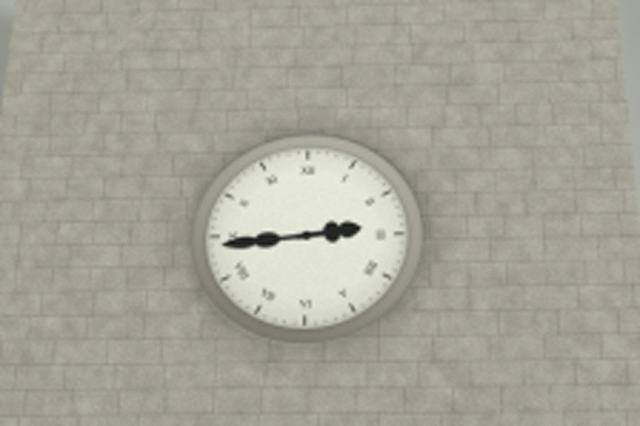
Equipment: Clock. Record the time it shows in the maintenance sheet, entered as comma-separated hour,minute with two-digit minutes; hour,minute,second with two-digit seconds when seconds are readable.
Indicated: 2,44
